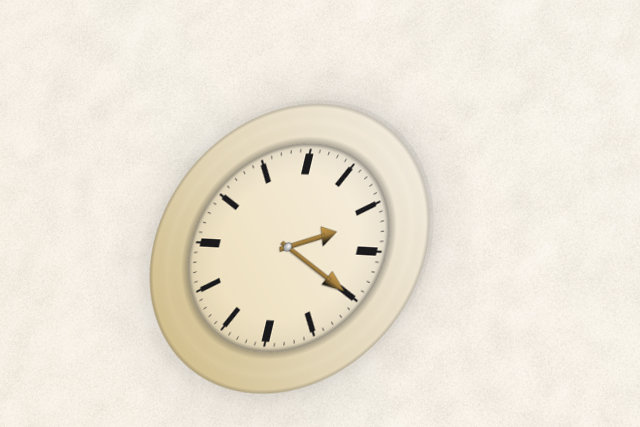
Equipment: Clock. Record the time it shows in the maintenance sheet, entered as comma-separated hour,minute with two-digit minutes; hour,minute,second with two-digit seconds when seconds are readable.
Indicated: 2,20
